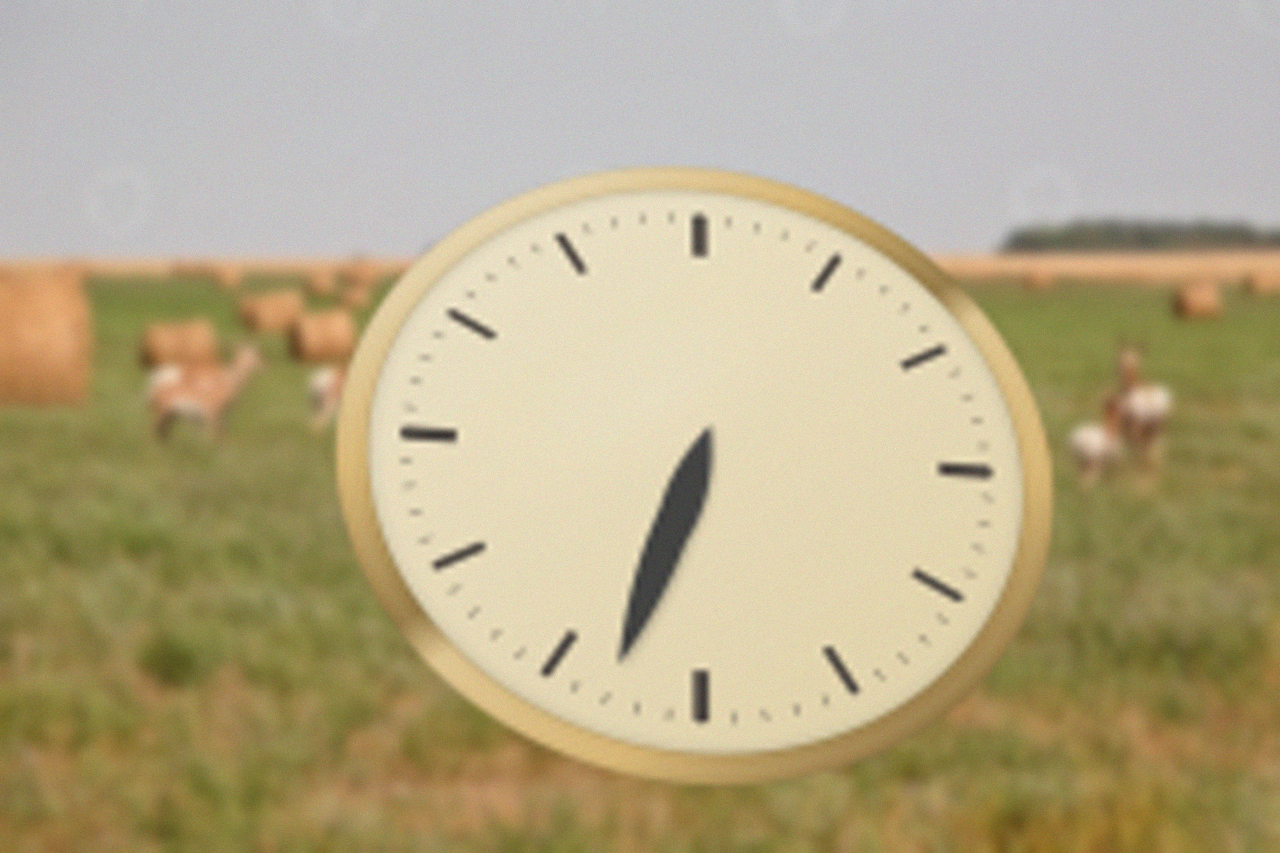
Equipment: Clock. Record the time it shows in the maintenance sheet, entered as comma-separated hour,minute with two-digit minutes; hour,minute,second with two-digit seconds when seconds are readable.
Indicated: 6,33
